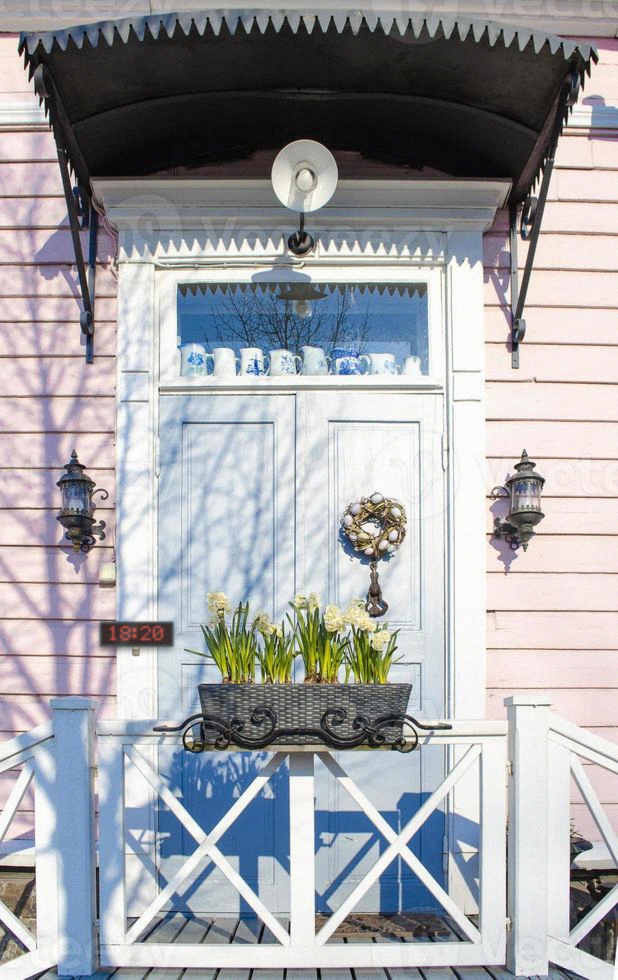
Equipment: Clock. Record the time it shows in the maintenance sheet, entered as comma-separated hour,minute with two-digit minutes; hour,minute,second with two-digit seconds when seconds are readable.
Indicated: 18,20
